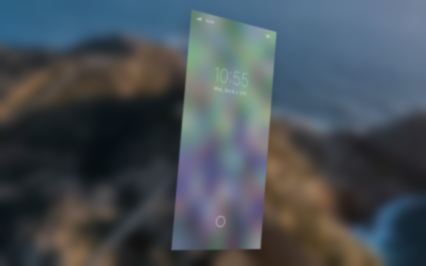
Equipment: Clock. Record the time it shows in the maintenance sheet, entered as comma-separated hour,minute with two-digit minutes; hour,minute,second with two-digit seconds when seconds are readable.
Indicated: 10,55
